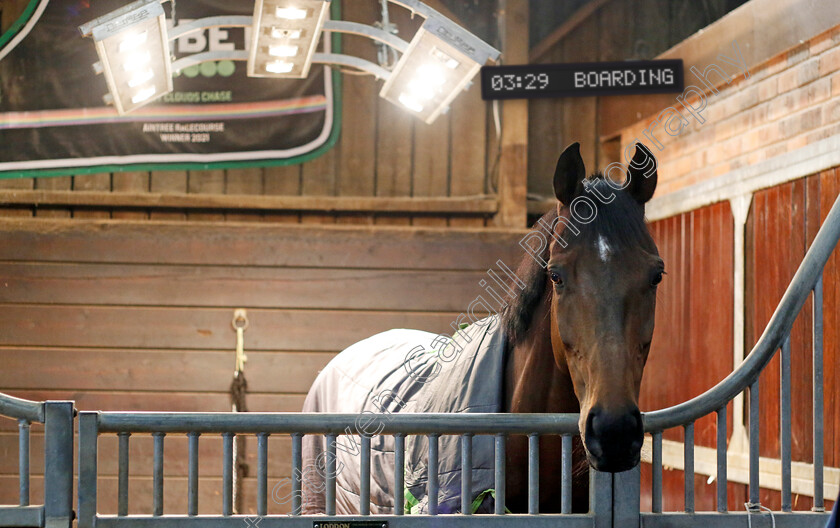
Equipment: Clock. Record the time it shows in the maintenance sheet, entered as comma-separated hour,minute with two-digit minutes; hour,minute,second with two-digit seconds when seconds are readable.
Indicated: 3,29
